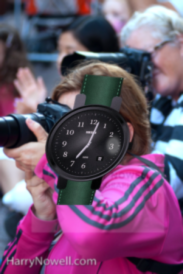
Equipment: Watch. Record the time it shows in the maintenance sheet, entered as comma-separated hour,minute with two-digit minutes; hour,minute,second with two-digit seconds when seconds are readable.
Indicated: 7,02
